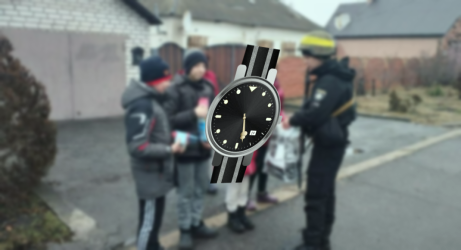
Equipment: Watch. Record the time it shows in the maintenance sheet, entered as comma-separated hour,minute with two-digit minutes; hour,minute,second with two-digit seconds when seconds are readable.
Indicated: 5,28
